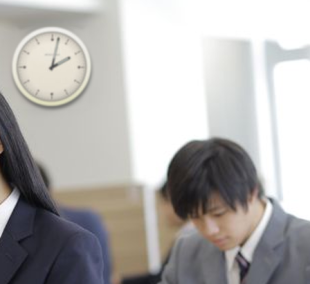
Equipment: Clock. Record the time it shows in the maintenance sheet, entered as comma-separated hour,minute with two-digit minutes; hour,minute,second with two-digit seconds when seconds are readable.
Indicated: 2,02
